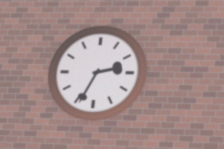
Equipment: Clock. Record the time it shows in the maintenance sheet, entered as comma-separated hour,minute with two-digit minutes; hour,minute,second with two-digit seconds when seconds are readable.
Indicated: 2,34
